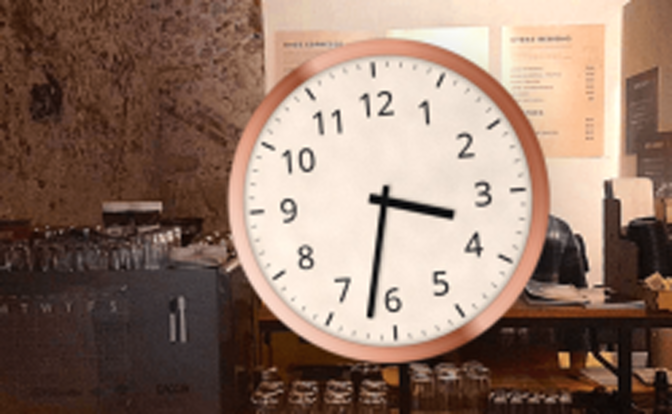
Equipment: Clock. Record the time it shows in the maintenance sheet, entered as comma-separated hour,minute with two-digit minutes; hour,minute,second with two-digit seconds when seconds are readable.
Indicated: 3,32
